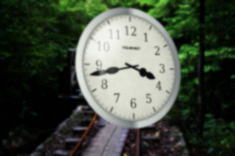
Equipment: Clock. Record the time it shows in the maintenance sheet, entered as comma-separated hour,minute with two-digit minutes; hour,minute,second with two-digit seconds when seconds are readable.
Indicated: 3,43
